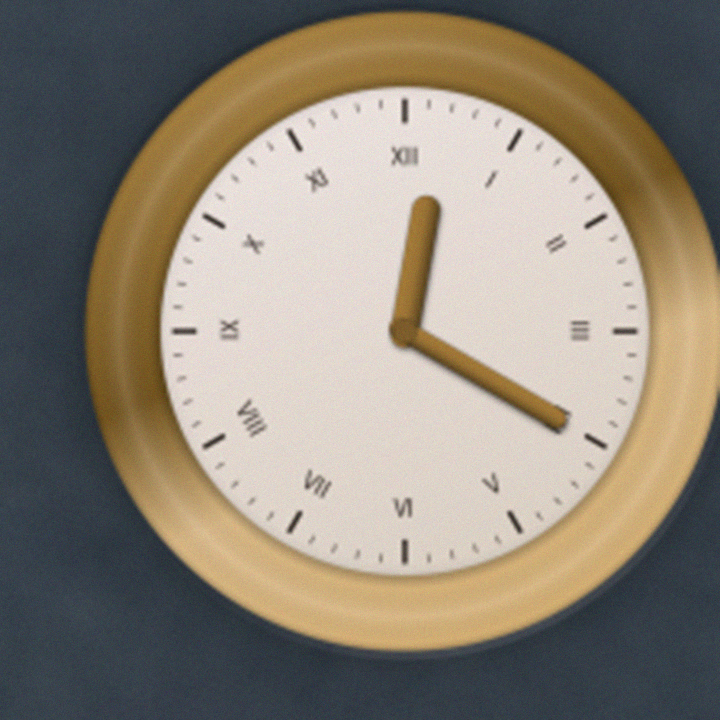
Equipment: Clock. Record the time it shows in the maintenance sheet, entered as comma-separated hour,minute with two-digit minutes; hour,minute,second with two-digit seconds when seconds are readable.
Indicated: 12,20
